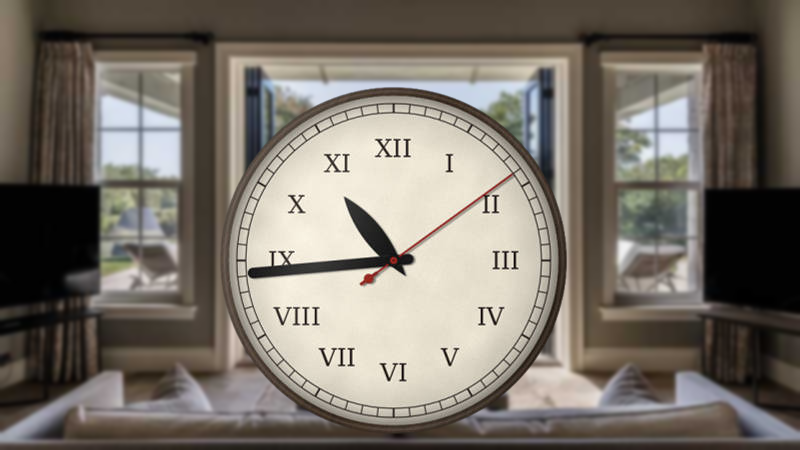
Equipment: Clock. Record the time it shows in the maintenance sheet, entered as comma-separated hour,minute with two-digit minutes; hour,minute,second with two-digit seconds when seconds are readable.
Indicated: 10,44,09
